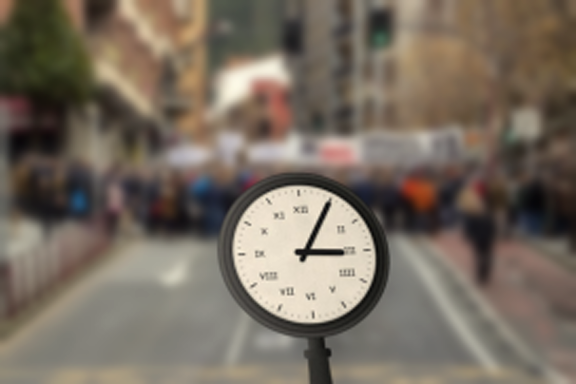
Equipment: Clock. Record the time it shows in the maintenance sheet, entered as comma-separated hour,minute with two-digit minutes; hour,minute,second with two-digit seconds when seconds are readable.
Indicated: 3,05
